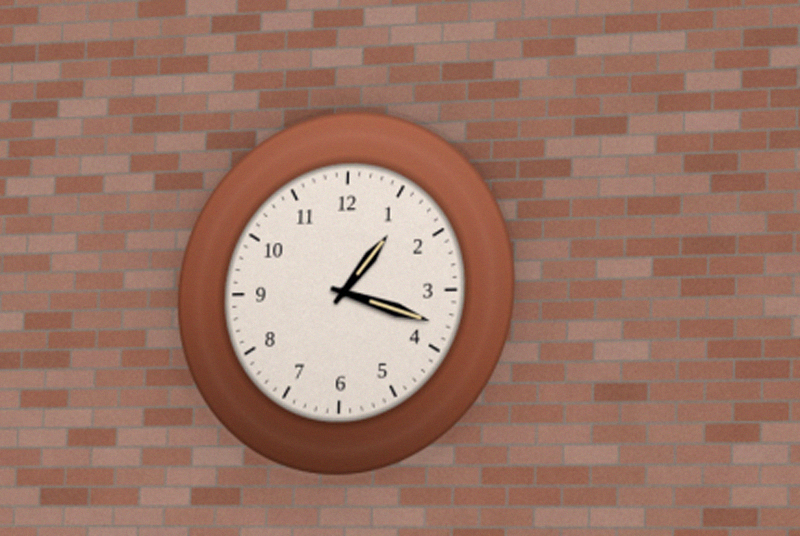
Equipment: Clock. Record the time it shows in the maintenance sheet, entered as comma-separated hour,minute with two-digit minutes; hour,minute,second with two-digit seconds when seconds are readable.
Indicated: 1,18
